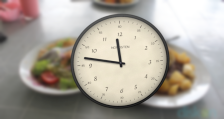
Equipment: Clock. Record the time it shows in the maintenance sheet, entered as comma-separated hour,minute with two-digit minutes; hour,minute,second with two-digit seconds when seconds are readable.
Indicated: 11,47
